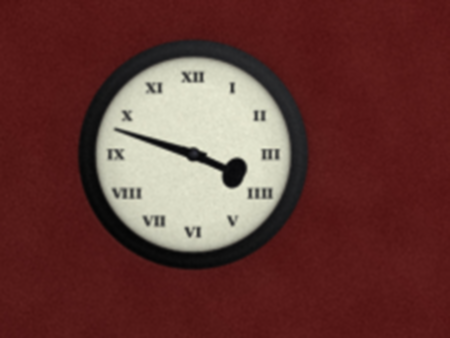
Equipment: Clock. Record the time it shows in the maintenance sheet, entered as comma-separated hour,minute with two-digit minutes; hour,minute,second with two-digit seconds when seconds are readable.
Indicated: 3,48
